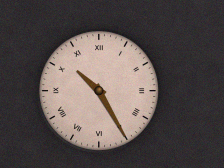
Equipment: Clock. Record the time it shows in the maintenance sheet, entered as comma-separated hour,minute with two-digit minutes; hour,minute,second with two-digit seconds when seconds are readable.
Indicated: 10,25
